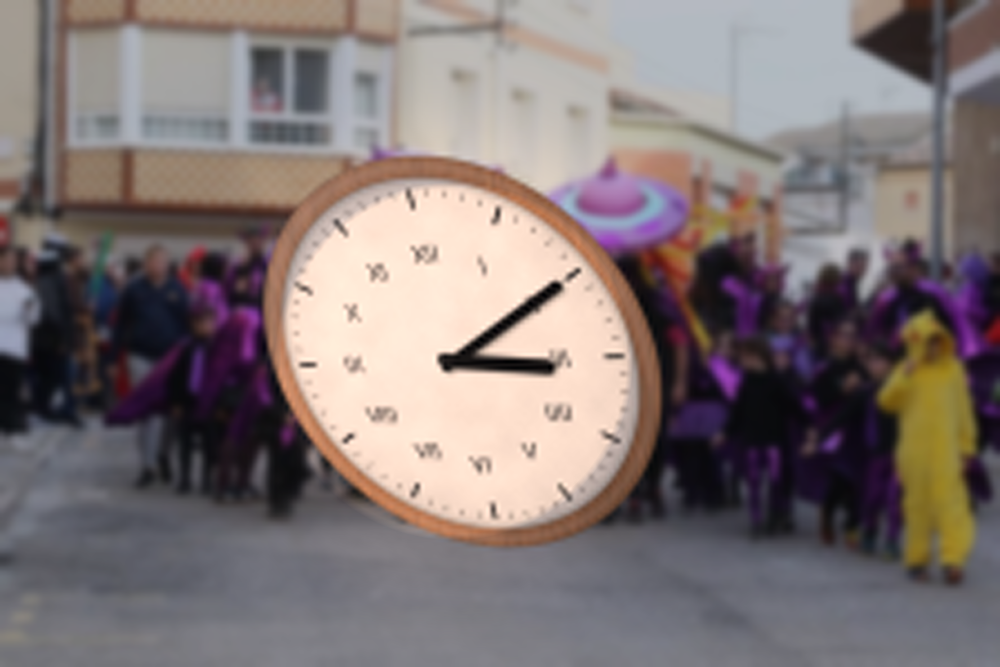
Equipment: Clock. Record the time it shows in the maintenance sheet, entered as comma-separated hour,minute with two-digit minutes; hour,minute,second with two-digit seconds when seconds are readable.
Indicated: 3,10
